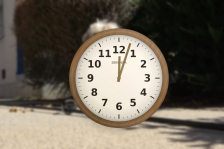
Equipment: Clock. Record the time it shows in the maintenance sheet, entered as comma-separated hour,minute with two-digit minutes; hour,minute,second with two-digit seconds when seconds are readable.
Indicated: 12,03
